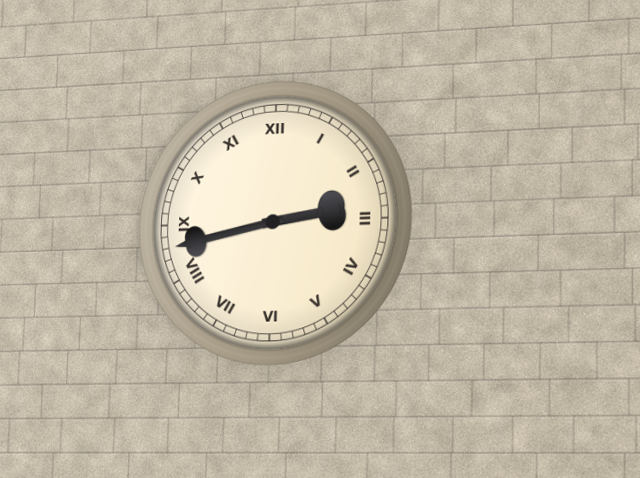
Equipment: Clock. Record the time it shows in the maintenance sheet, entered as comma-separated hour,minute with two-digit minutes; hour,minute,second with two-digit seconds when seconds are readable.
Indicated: 2,43
